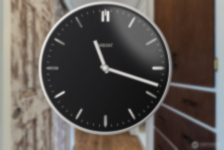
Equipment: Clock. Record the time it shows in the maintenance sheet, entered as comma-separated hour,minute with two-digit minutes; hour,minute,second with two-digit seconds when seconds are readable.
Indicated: 11,18
